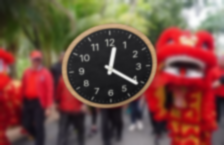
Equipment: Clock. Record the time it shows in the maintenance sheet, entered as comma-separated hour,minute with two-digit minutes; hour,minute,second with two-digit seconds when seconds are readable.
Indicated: 12,21
